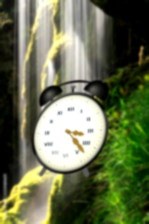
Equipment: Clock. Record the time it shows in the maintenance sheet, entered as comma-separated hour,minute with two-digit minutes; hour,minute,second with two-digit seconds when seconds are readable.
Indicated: 3,23
